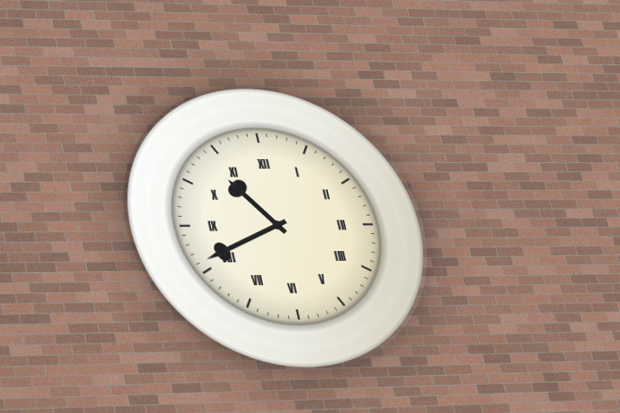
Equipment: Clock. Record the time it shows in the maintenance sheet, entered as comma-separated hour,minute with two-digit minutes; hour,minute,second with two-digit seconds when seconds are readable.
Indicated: 10,41
